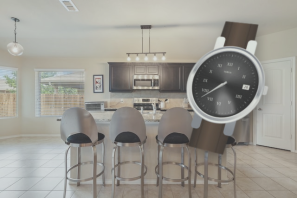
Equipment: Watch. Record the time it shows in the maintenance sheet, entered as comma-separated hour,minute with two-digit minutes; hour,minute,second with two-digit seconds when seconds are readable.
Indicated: 7,38
